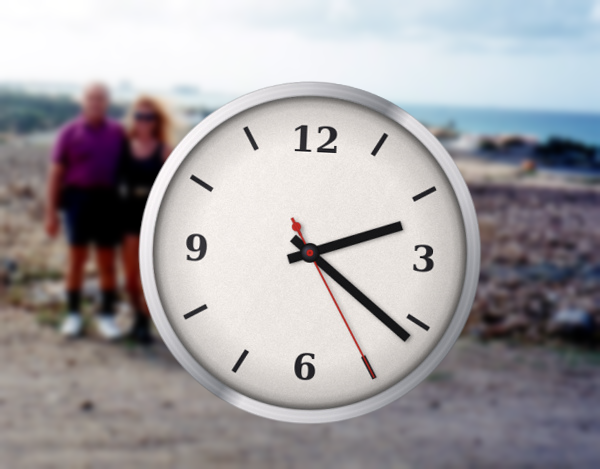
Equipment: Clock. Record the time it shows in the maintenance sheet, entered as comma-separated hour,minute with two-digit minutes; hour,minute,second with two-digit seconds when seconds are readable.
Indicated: 2,21,25
